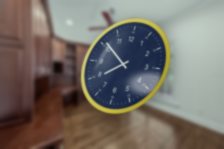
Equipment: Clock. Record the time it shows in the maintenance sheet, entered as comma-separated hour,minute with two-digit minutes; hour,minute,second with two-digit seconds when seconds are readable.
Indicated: 7,51
